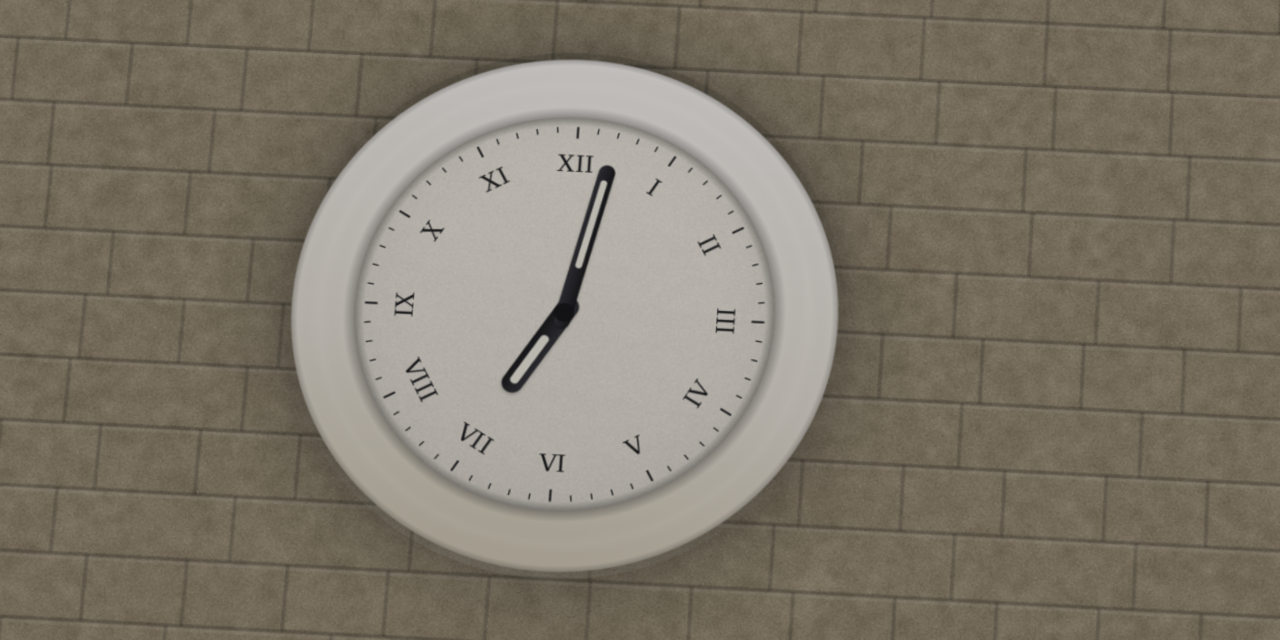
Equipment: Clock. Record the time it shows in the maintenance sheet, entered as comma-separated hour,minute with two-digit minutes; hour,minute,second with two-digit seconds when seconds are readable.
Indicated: 7,02
